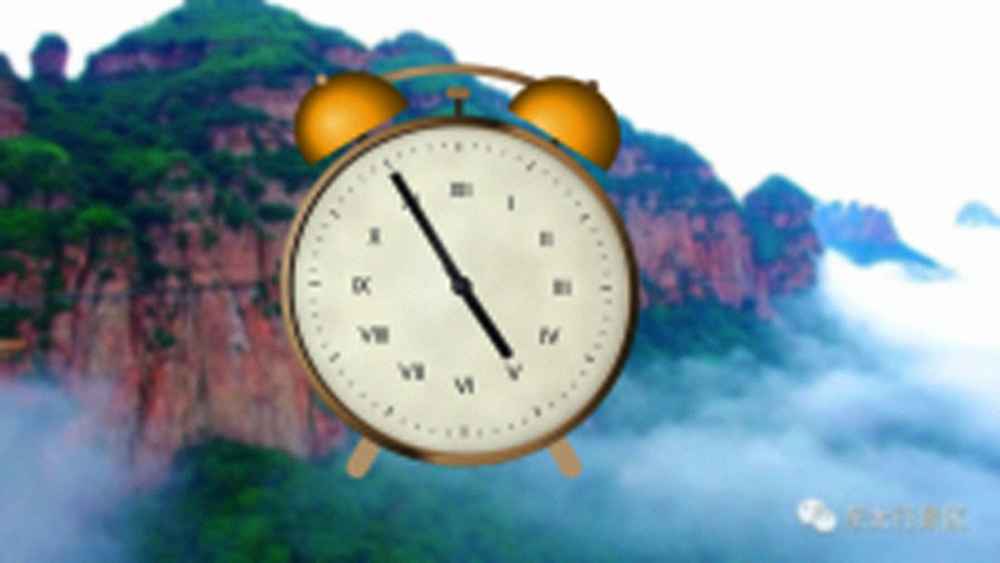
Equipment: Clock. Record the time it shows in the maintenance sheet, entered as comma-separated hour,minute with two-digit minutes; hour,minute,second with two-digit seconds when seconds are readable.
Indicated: 4,55
